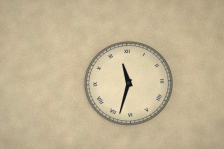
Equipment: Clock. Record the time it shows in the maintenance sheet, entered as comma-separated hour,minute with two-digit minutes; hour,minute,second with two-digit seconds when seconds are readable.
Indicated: 11,33
